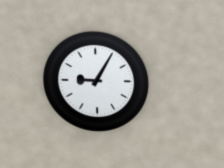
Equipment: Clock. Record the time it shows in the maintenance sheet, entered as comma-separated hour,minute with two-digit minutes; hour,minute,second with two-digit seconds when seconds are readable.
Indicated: 9,05
